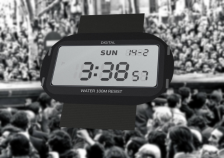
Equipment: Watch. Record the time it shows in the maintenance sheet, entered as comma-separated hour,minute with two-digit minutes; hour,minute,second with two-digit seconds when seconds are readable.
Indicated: 3,38,57
